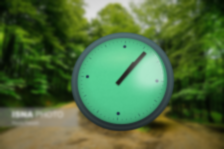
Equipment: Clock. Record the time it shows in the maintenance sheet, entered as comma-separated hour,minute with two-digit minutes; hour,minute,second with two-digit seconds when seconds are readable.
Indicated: 1,06
